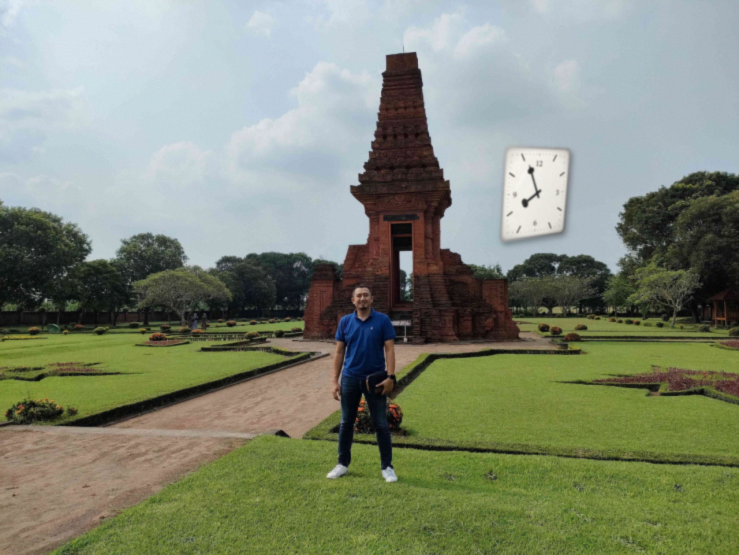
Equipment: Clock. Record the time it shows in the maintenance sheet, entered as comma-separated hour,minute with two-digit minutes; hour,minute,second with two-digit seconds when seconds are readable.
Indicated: 7,56
